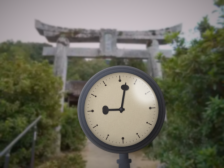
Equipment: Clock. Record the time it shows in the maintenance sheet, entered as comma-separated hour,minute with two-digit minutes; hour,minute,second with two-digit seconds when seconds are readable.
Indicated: 9,02
